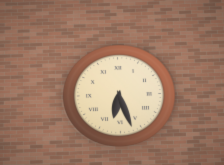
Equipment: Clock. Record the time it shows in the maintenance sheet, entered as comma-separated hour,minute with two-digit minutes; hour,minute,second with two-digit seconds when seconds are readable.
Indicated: 6,27
